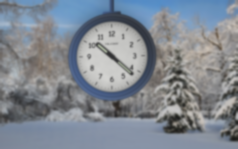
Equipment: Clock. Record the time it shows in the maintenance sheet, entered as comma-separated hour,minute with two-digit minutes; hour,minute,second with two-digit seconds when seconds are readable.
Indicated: 10,22
